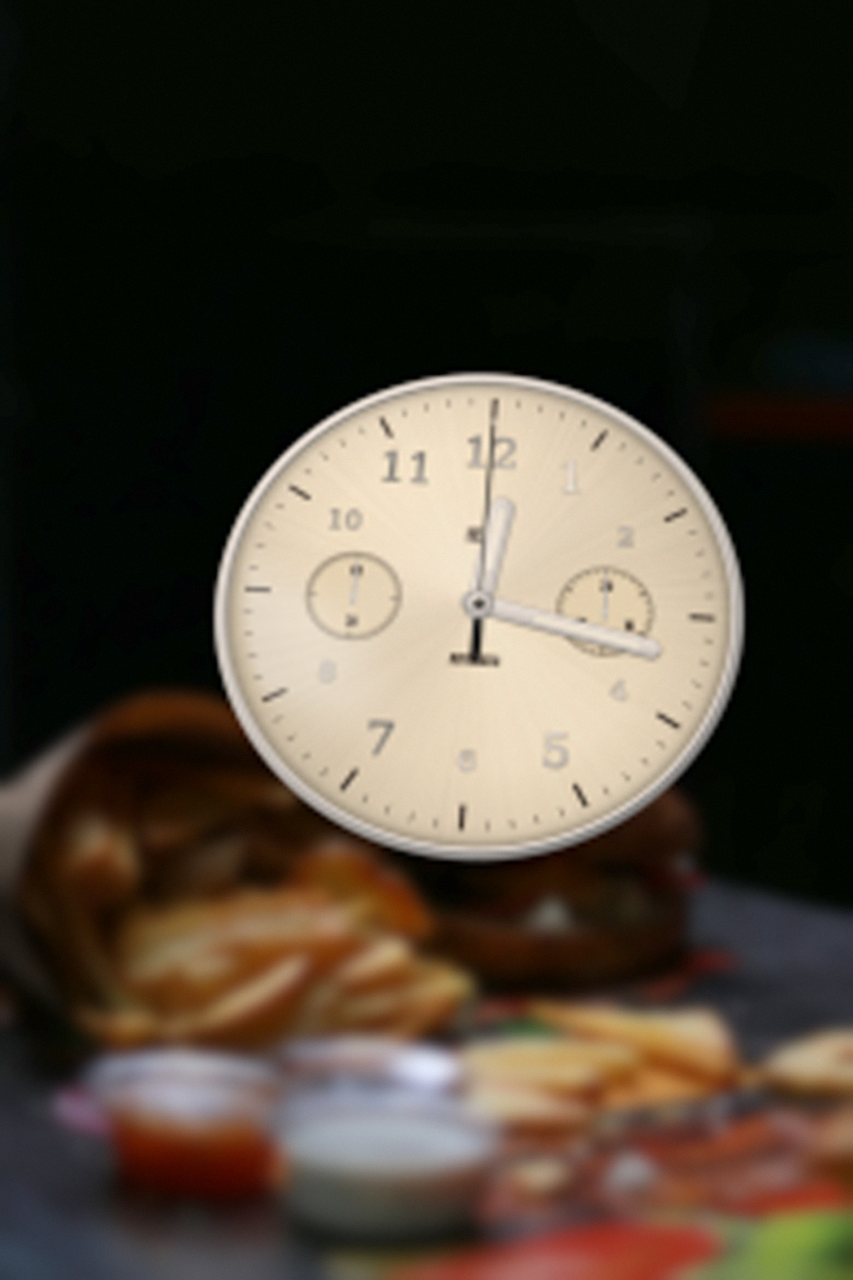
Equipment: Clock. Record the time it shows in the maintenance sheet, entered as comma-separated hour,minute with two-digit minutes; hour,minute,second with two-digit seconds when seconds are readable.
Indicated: 12,17
